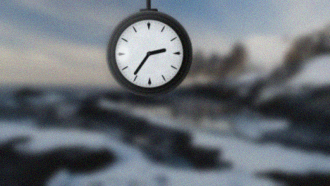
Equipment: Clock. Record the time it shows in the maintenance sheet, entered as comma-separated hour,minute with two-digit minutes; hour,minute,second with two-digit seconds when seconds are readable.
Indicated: 2,36
